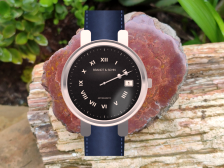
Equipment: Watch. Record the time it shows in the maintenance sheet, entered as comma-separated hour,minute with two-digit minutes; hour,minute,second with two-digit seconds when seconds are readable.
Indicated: 2,11
